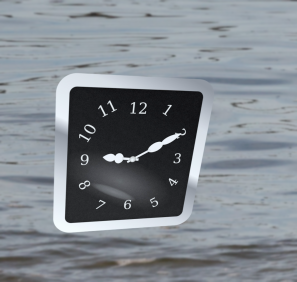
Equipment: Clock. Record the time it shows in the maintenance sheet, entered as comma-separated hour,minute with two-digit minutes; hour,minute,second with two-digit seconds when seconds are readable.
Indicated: 9,10
